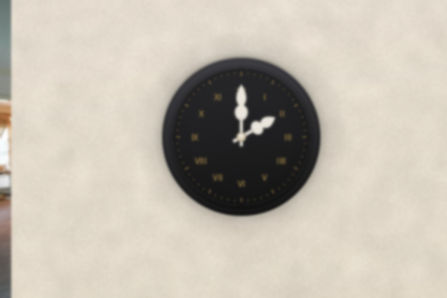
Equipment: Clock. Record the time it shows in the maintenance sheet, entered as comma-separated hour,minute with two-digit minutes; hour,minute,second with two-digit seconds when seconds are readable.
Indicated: 2,00
